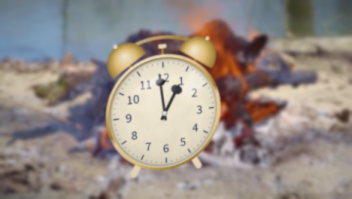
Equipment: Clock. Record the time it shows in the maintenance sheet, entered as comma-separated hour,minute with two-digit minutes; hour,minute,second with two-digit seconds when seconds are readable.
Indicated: 12,59
